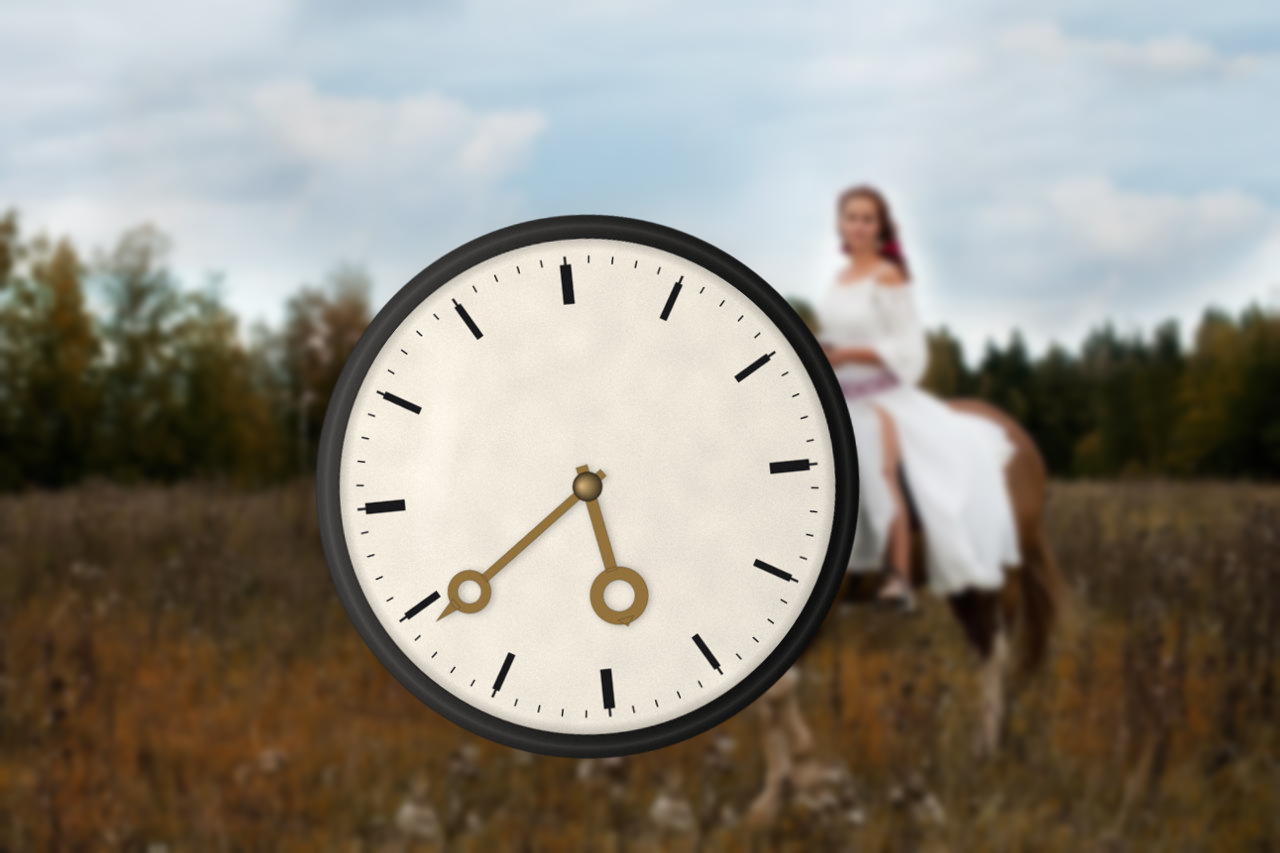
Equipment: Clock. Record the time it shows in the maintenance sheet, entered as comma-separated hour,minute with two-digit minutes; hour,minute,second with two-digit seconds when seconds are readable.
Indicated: 5,39
